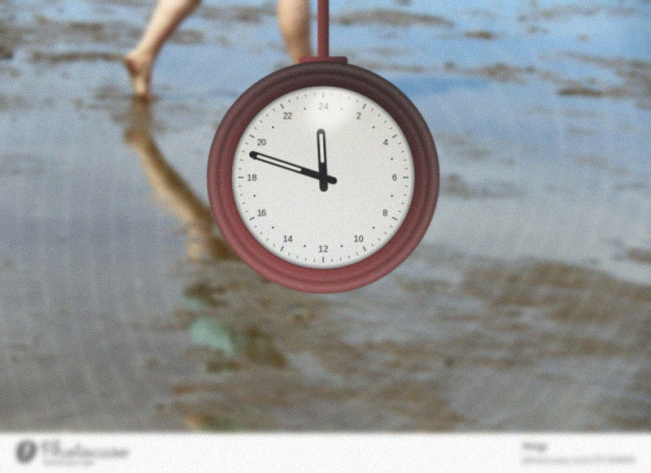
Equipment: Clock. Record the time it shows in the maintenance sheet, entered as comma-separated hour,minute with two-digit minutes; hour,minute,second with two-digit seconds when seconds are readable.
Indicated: 23,48
